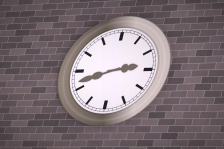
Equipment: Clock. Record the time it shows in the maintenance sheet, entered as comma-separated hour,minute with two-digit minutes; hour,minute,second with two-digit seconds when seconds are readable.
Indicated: 2,42
